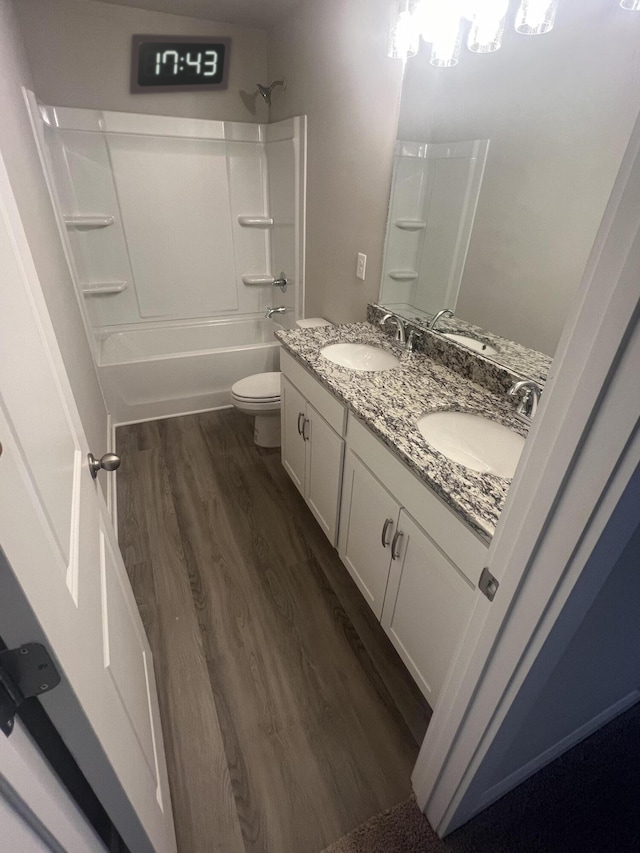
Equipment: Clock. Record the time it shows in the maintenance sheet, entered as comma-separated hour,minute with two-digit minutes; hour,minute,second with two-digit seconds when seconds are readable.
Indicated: 17,43
